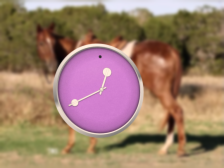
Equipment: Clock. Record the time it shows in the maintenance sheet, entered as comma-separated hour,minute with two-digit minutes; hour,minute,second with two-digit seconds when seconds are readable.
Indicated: 12,41
